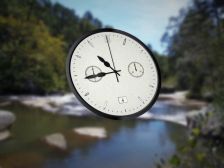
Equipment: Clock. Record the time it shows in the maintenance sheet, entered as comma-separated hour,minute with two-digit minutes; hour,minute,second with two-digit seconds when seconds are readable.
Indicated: 10,44
